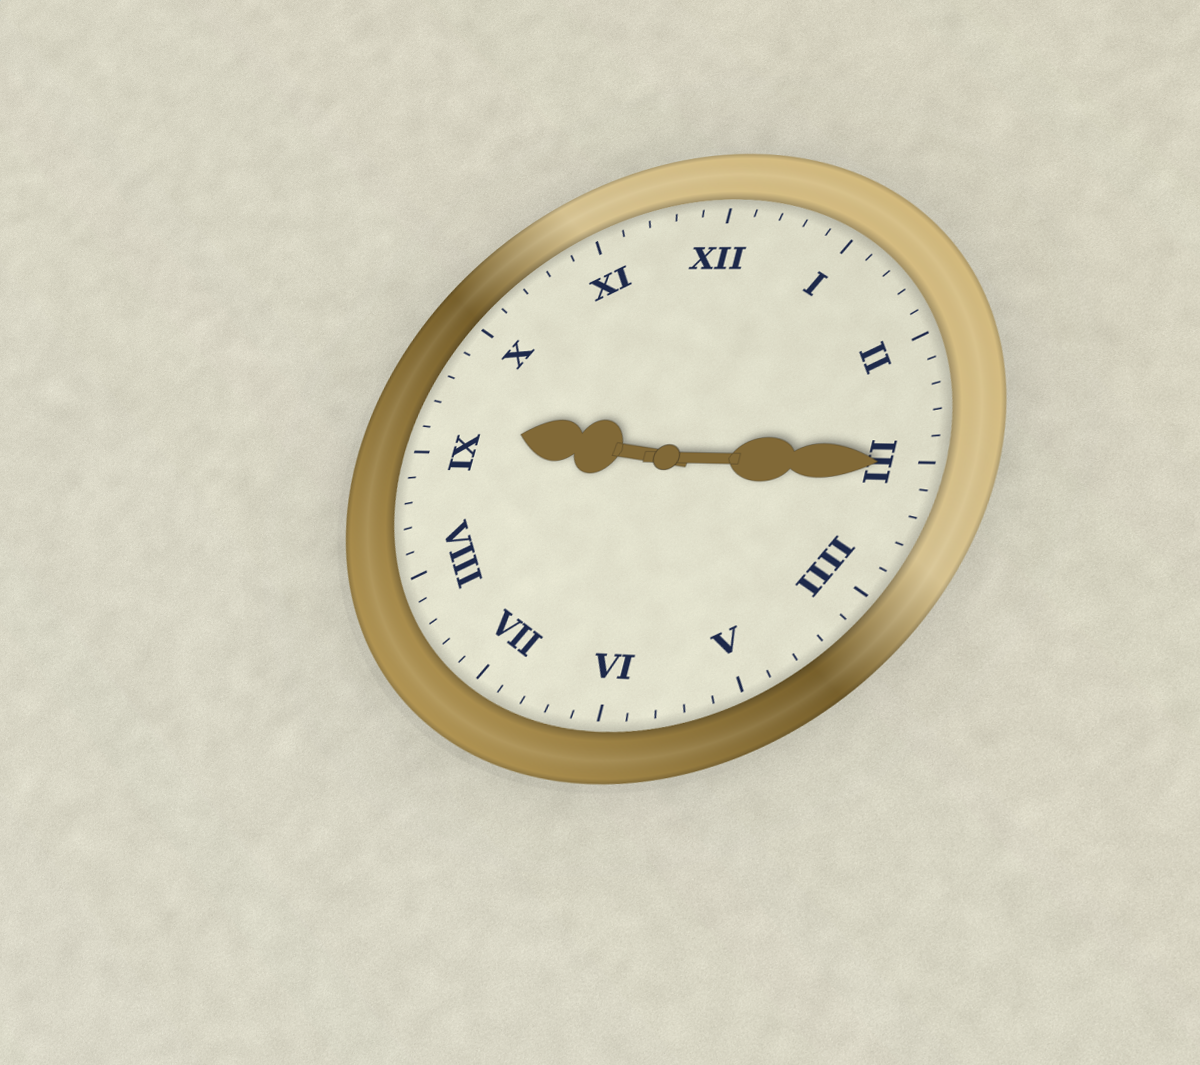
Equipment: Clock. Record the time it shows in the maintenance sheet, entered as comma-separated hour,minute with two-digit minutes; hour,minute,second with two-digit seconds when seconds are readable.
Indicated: 9,15
